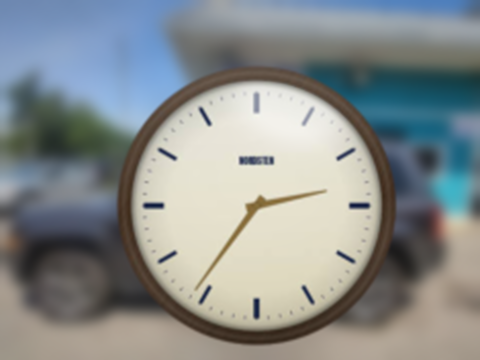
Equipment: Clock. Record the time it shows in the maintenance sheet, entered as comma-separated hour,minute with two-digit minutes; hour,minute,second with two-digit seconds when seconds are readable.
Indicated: 2,36
